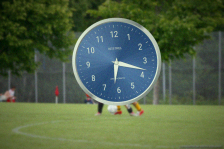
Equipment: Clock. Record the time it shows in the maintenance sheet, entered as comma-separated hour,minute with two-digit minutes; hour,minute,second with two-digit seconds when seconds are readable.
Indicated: 6,18
